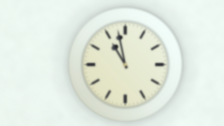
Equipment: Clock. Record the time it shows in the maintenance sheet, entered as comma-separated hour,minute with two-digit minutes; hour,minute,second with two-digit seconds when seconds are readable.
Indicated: 10,58
